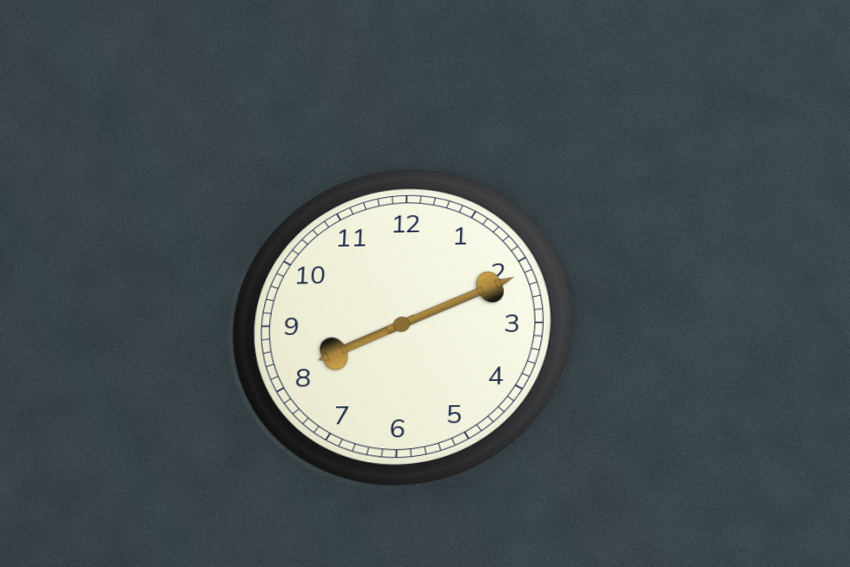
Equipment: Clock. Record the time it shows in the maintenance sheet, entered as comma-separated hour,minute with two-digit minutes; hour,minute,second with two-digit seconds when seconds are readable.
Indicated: 8,11
